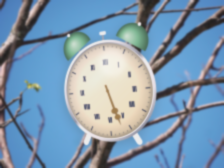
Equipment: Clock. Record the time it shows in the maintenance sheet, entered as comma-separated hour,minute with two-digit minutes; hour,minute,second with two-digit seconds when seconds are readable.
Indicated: 5,27
